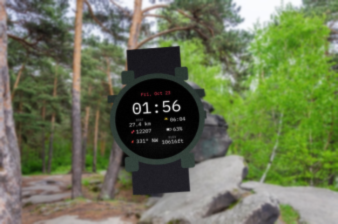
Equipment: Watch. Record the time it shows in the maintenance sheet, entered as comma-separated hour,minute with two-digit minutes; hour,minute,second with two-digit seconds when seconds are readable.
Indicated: 1,56
